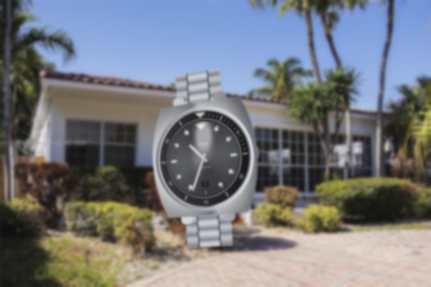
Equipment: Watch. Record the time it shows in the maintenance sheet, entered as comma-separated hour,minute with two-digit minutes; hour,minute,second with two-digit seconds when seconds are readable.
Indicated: 10,34
